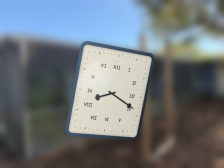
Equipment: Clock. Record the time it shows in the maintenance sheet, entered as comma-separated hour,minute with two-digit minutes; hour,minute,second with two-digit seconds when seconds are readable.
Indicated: 8,19
